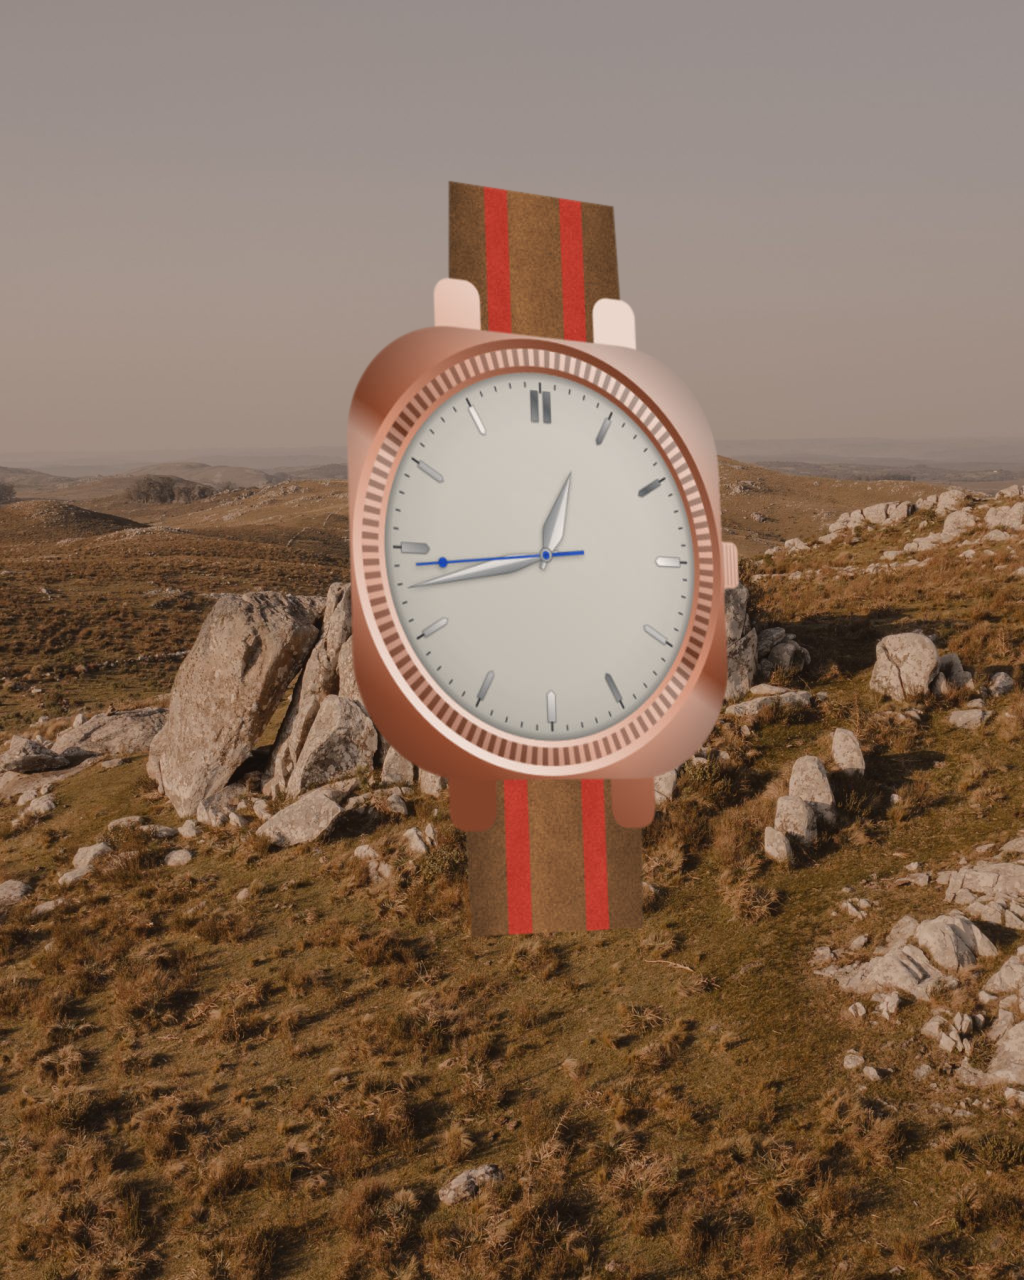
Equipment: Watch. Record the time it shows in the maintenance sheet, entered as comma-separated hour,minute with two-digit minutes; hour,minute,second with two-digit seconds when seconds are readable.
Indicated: 12,42,44
